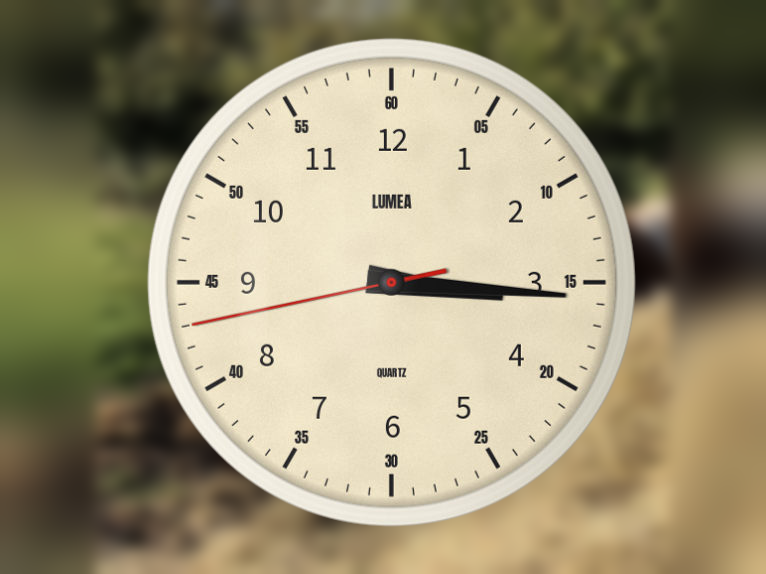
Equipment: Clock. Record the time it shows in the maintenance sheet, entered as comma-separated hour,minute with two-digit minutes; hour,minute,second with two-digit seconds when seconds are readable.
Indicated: 3,15,43
